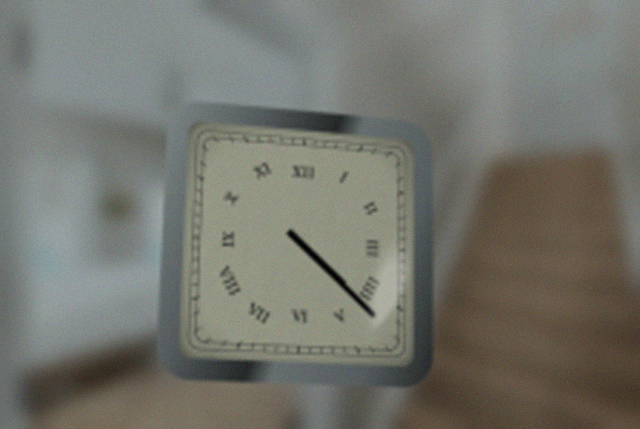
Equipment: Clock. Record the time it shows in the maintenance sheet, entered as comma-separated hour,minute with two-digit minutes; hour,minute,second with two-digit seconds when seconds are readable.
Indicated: 4,22
